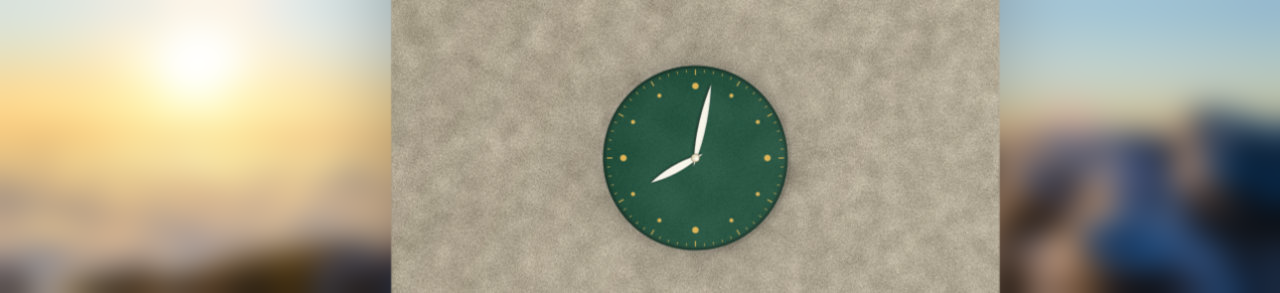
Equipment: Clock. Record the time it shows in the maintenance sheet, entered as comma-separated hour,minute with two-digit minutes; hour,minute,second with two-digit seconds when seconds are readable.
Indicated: 8,02
